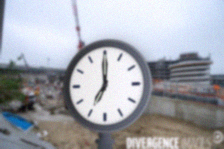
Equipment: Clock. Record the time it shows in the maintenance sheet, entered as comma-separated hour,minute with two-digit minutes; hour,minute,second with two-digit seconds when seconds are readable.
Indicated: 7,00
